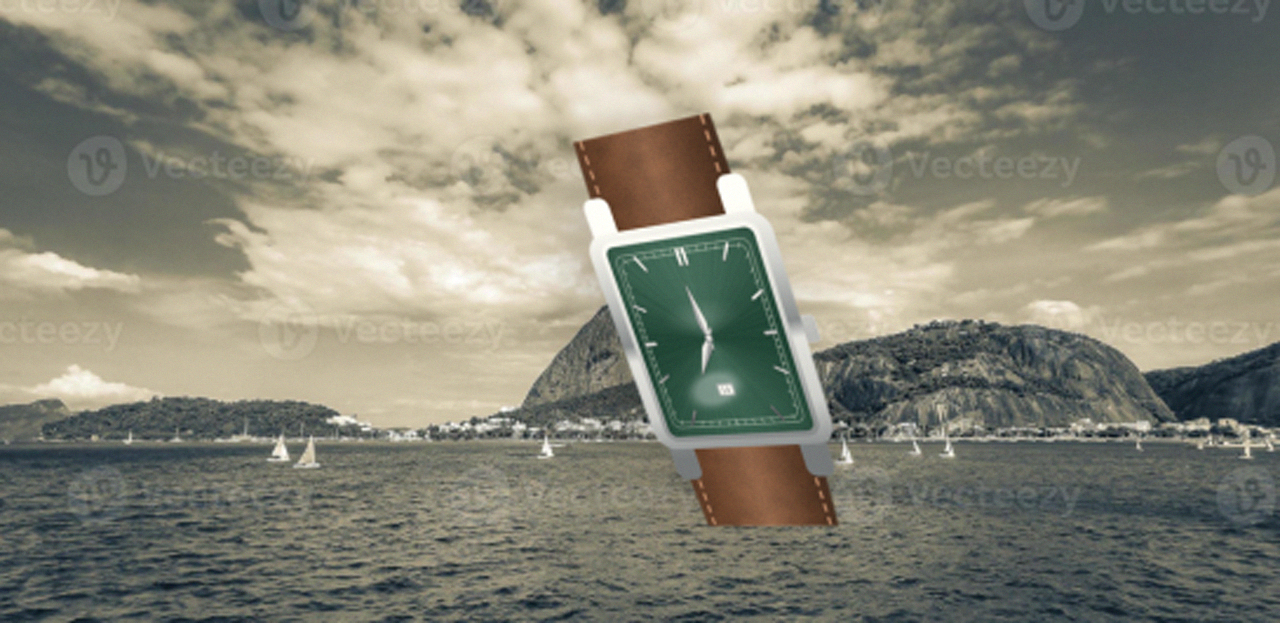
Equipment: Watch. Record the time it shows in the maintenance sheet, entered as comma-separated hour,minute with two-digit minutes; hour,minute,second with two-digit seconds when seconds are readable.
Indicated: 6,59
